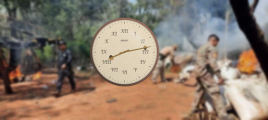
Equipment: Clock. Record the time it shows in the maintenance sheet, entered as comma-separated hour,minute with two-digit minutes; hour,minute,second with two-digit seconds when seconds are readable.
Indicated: 8,13
